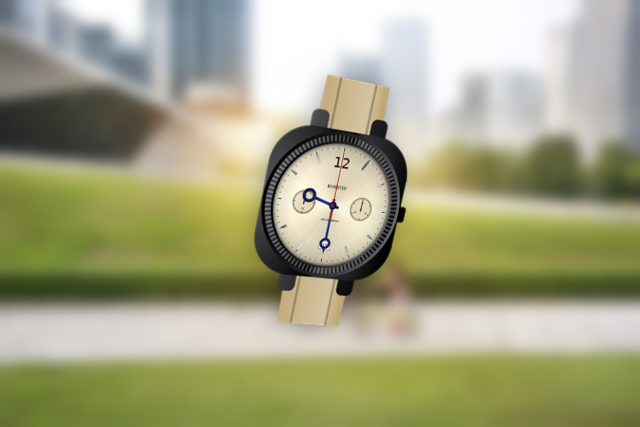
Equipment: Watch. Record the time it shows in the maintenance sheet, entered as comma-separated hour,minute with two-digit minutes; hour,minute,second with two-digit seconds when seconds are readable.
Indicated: 9,30
